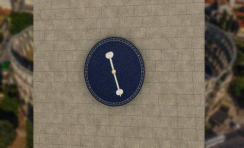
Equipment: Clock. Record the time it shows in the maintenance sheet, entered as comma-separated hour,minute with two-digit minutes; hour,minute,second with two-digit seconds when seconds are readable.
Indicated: 11,27
